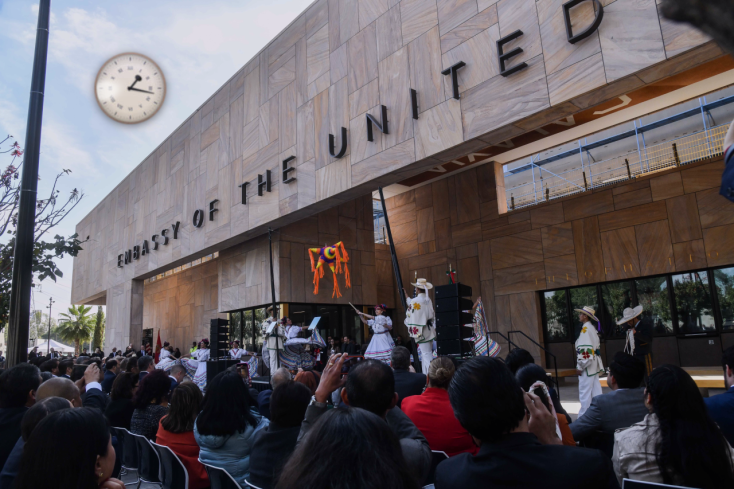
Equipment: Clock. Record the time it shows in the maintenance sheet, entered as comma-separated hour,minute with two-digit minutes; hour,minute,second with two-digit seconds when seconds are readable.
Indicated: 1,17
